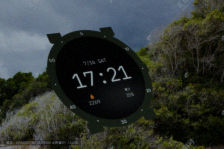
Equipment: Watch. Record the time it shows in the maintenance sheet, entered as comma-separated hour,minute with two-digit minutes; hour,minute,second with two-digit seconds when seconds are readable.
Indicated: 17,21
